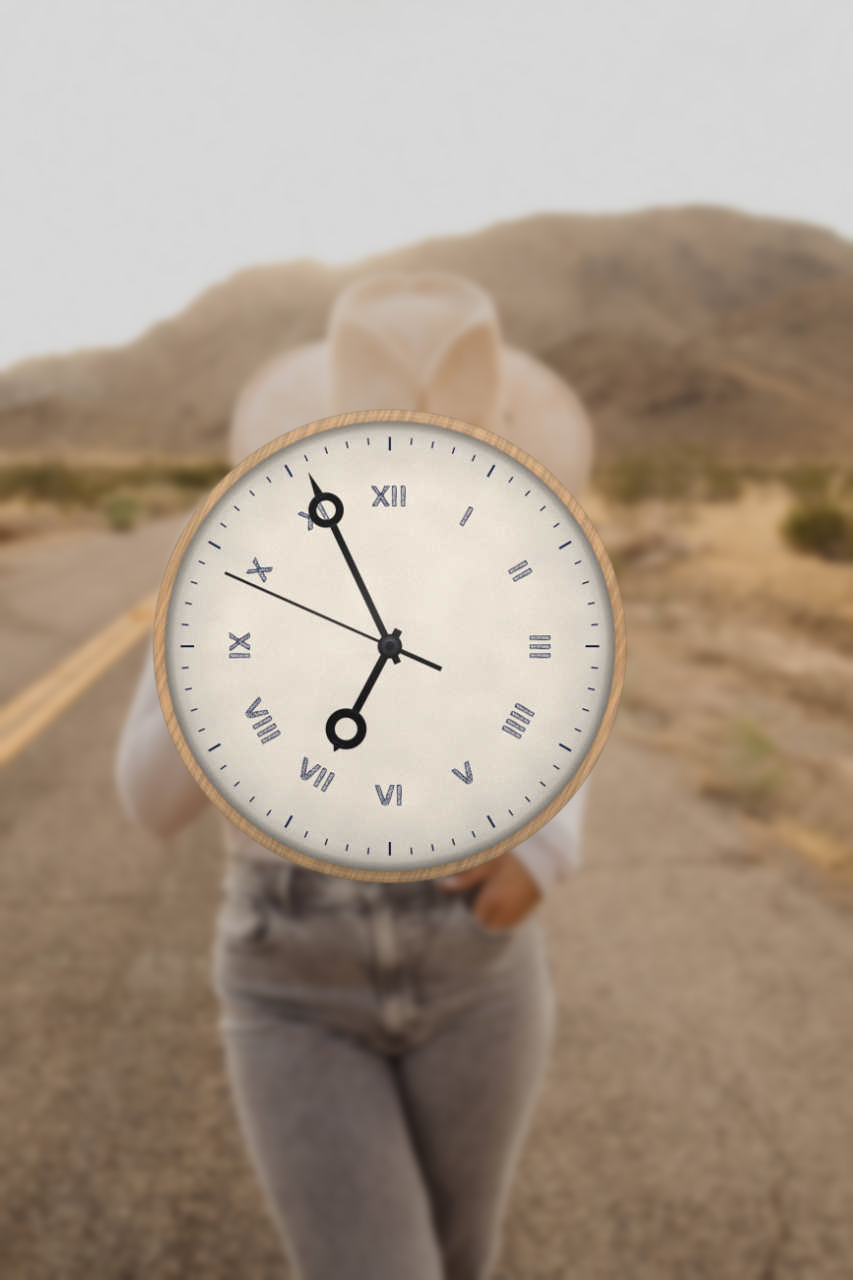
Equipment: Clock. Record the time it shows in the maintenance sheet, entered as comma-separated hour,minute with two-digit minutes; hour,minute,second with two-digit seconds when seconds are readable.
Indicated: 6,55,49
